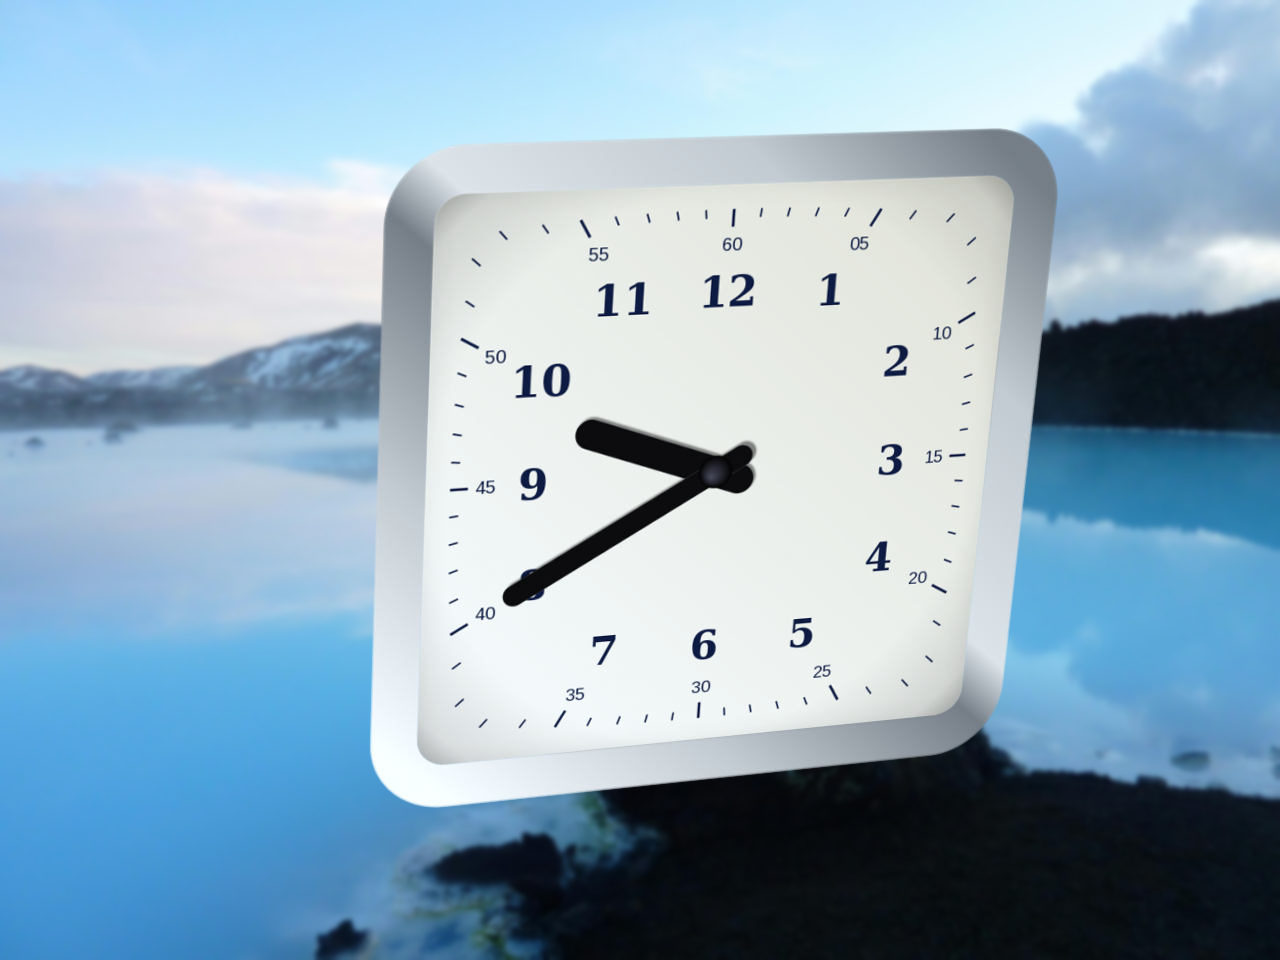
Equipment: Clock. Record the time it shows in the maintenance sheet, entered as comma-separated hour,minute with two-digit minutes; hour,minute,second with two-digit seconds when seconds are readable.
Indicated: 9,40
